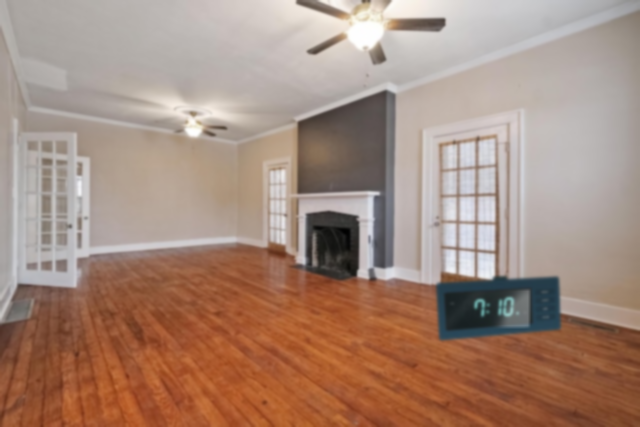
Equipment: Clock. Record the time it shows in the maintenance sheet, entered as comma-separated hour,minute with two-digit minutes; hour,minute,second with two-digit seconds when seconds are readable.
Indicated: 7,10
